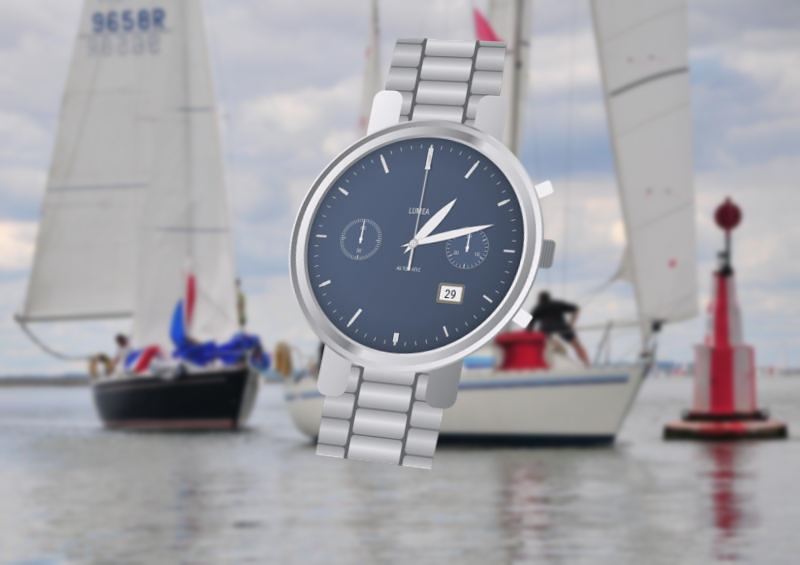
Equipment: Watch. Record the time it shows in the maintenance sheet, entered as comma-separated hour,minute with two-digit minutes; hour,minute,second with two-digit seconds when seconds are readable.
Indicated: 1,12
